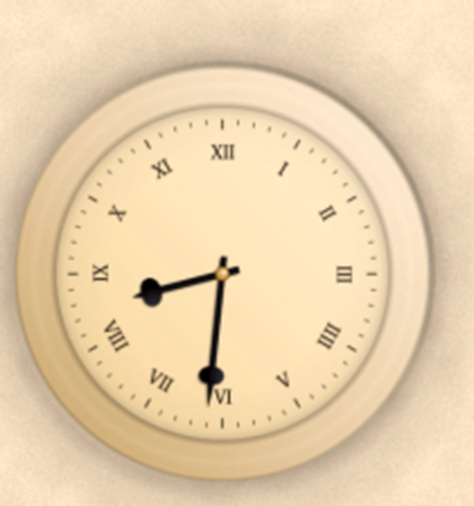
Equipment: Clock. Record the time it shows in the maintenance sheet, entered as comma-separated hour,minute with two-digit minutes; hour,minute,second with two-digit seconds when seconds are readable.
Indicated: 8,31
